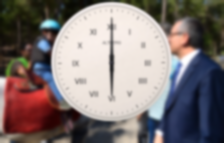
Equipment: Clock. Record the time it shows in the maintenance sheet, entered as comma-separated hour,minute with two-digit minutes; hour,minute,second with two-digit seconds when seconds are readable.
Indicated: 6,00
